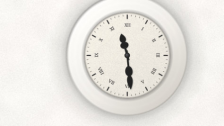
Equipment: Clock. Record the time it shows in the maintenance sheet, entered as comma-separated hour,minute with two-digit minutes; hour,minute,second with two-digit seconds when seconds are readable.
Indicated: 11,29
